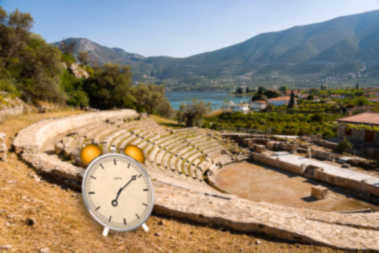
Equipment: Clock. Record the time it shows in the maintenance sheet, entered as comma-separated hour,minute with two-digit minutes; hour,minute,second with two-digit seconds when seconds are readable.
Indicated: 7,09
